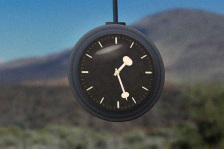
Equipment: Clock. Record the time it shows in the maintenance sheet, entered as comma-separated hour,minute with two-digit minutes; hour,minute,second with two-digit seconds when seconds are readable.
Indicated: 1,27
